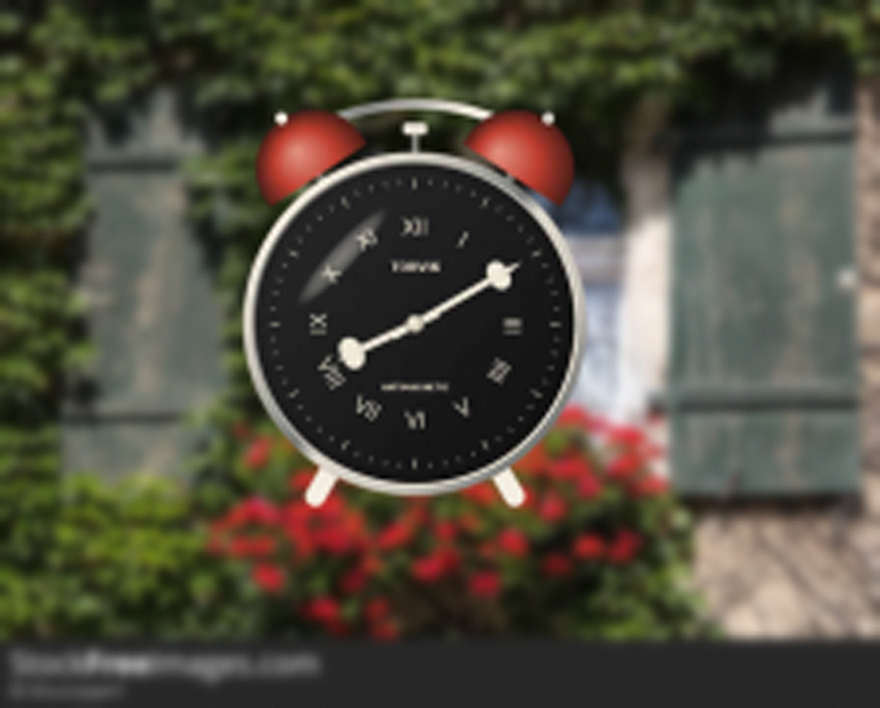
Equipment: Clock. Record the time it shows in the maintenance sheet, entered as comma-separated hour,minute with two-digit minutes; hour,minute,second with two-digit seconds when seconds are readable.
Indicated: 8,10
